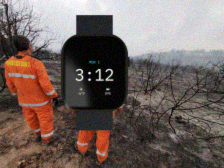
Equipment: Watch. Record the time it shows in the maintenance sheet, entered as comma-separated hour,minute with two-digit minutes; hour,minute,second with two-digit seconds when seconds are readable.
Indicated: 3,12
